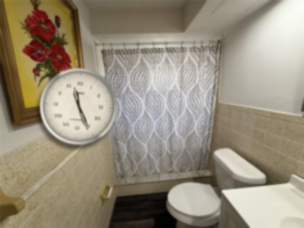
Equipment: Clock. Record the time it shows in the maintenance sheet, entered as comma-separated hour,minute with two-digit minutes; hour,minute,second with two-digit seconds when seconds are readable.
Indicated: 11,26
